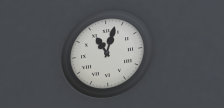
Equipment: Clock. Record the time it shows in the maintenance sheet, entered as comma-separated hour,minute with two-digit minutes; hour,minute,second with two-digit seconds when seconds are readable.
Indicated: 11,03
